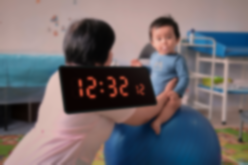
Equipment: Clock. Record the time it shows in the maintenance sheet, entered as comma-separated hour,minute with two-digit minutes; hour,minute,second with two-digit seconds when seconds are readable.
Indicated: 12,32
